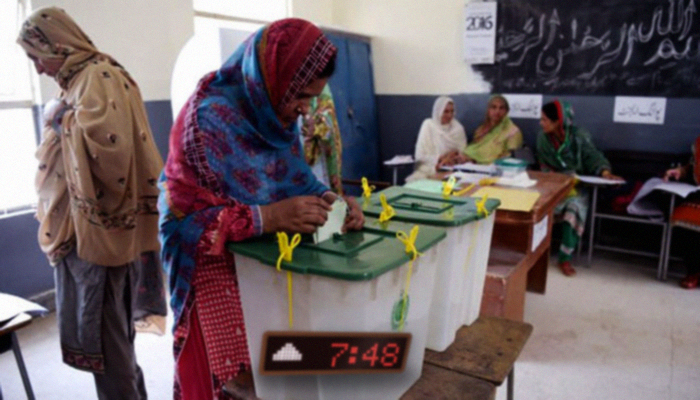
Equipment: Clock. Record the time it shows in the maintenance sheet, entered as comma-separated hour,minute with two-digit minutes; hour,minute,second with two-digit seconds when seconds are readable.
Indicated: 7,48
